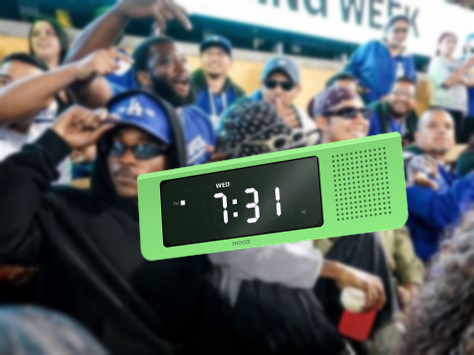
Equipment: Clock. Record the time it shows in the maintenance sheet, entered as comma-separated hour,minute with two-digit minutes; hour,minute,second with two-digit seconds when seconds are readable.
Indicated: 7,31
